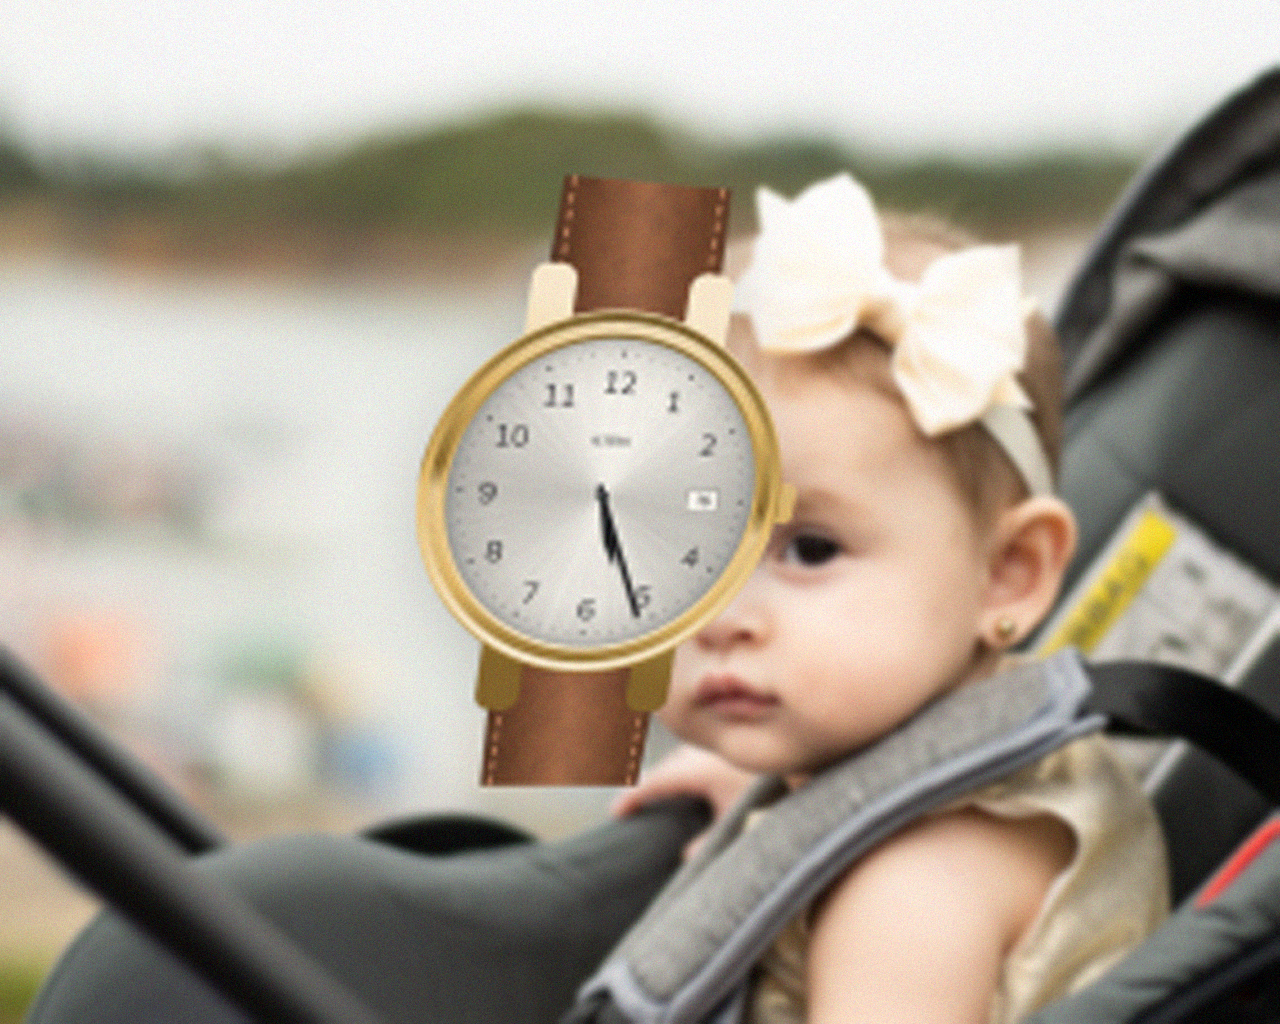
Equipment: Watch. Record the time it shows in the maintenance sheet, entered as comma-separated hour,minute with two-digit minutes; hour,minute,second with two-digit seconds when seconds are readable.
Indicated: 5,26
